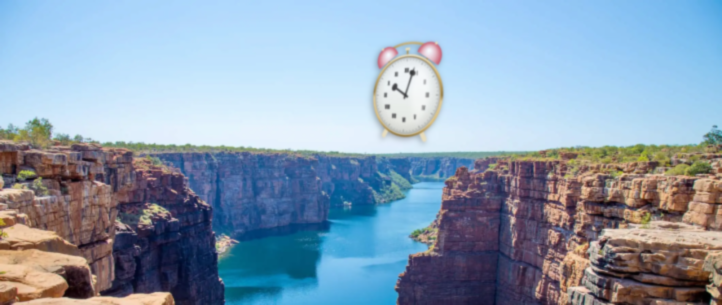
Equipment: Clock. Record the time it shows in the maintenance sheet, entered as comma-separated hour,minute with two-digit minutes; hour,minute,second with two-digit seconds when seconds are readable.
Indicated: 10,03
